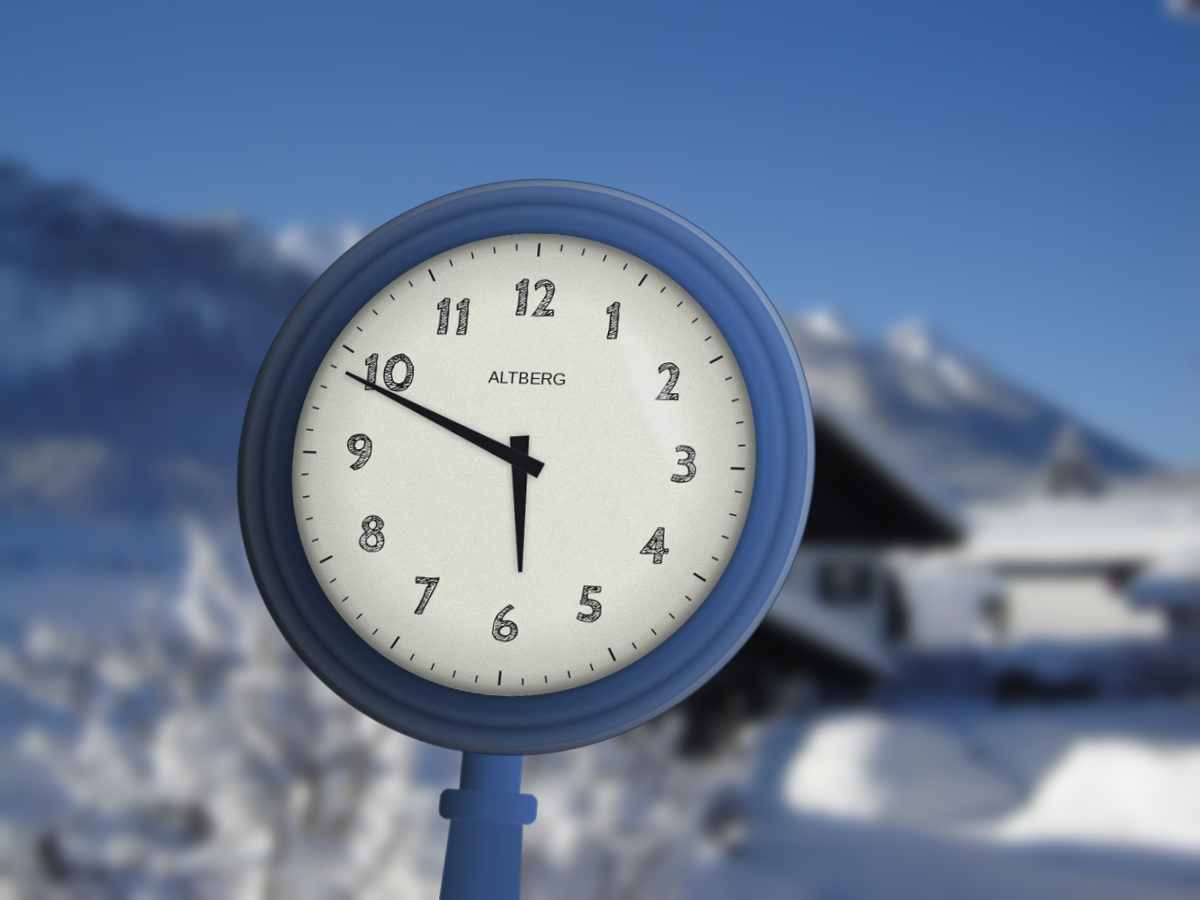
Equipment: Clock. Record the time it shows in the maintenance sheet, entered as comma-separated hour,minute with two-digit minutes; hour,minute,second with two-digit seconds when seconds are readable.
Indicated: 5,49
